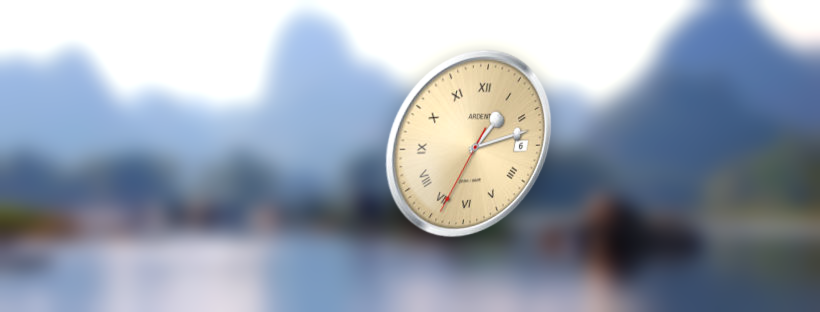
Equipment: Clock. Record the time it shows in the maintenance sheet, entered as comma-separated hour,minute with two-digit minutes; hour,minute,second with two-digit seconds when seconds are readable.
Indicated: 1,12,34
